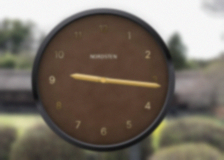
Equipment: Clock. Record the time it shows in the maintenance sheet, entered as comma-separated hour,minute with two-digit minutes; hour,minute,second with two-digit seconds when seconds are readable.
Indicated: 9,16
